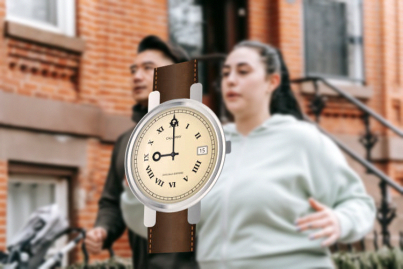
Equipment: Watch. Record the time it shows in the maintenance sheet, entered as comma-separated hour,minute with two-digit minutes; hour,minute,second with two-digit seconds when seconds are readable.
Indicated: 9,00
